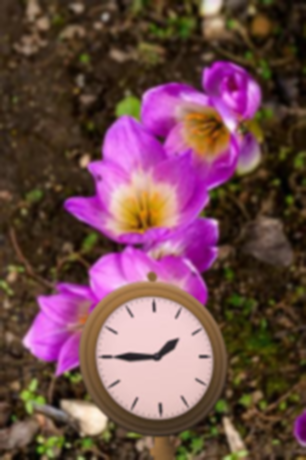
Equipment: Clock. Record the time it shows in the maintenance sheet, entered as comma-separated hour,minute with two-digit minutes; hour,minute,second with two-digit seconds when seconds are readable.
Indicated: 1,45
